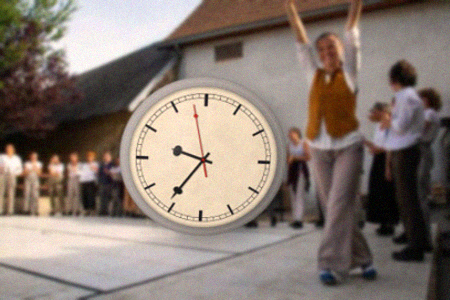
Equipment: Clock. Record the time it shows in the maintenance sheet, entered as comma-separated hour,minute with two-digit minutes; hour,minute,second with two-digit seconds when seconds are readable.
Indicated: 9,35,58
